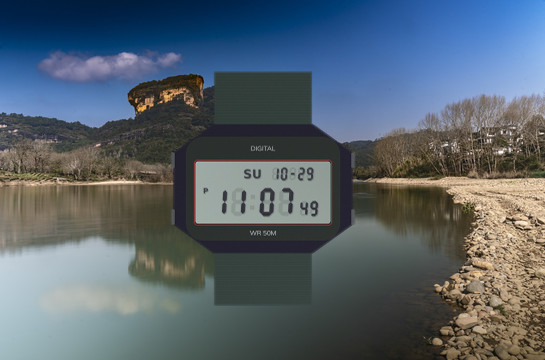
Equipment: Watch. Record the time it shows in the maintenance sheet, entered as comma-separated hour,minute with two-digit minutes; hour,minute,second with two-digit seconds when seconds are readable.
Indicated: 11,07,49
